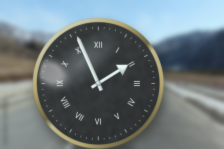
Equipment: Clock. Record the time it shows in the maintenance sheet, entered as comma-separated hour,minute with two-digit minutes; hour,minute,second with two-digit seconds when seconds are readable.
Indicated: 1,56
